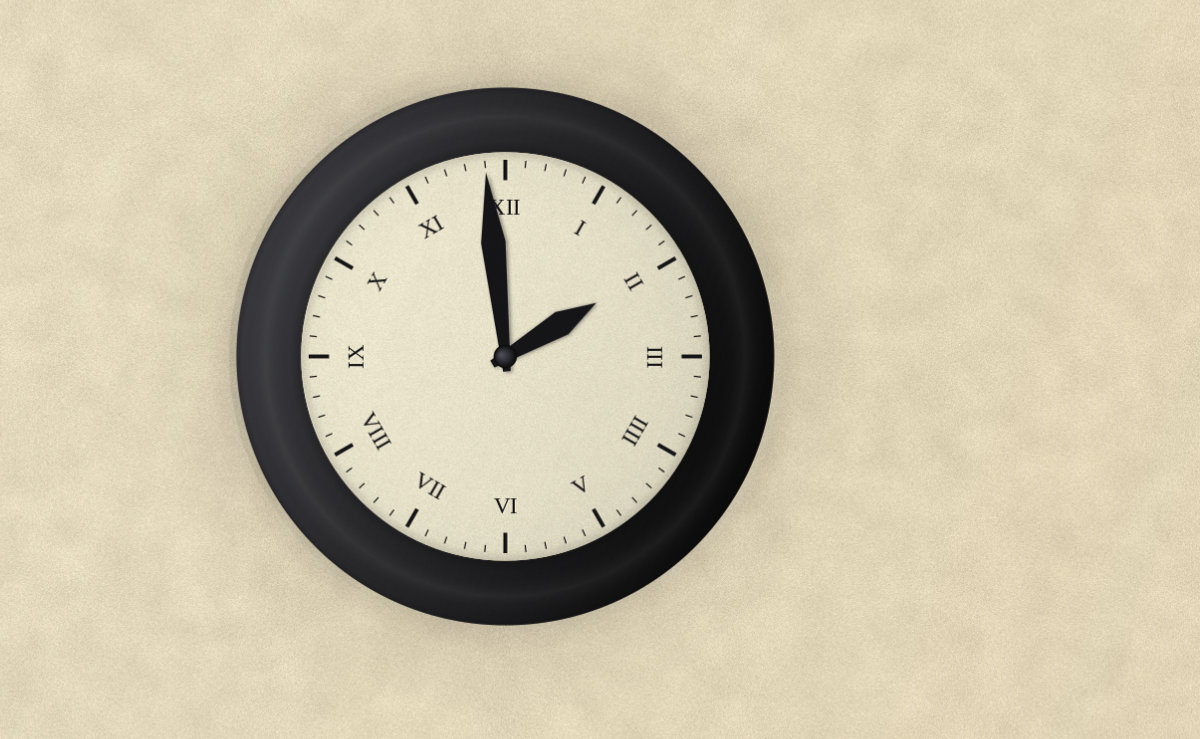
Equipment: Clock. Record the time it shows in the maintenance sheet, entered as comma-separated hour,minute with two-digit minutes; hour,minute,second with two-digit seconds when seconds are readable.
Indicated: 1,59
